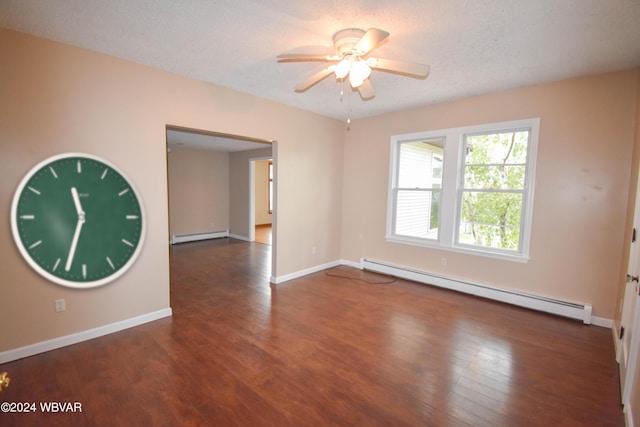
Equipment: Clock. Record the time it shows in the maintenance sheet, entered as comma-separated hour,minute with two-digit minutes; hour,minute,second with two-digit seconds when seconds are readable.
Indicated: 11,33
